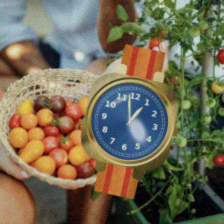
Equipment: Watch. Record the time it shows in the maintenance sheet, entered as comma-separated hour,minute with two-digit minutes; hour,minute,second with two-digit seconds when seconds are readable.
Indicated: 12,58
